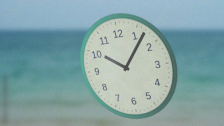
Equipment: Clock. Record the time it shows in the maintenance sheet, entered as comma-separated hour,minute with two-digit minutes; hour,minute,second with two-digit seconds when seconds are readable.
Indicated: 10,07
